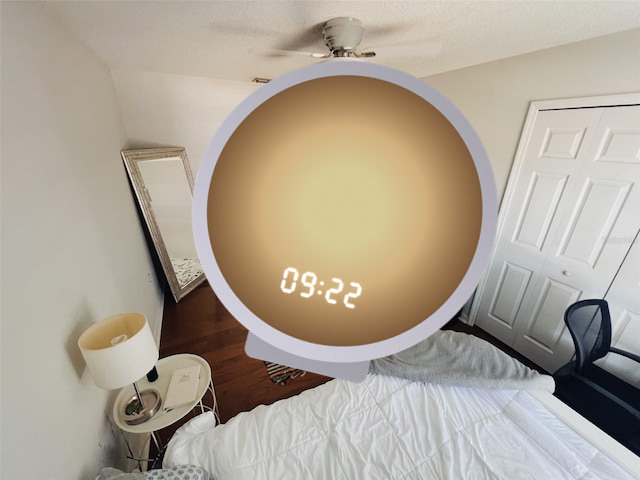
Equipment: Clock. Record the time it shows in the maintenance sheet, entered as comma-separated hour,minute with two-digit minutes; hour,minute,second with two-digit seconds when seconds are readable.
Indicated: 9,22
